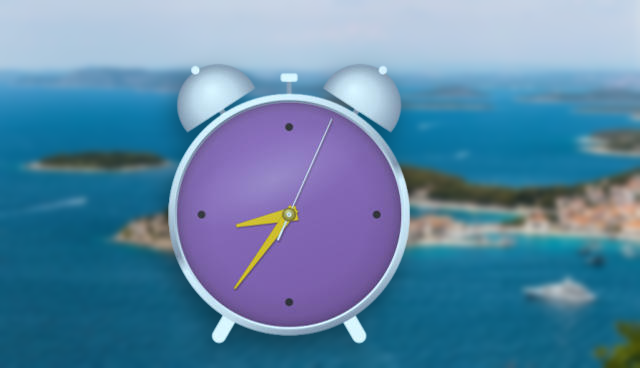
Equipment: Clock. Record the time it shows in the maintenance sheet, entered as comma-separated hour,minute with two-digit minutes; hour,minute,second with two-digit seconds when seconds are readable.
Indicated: 8,36,04
